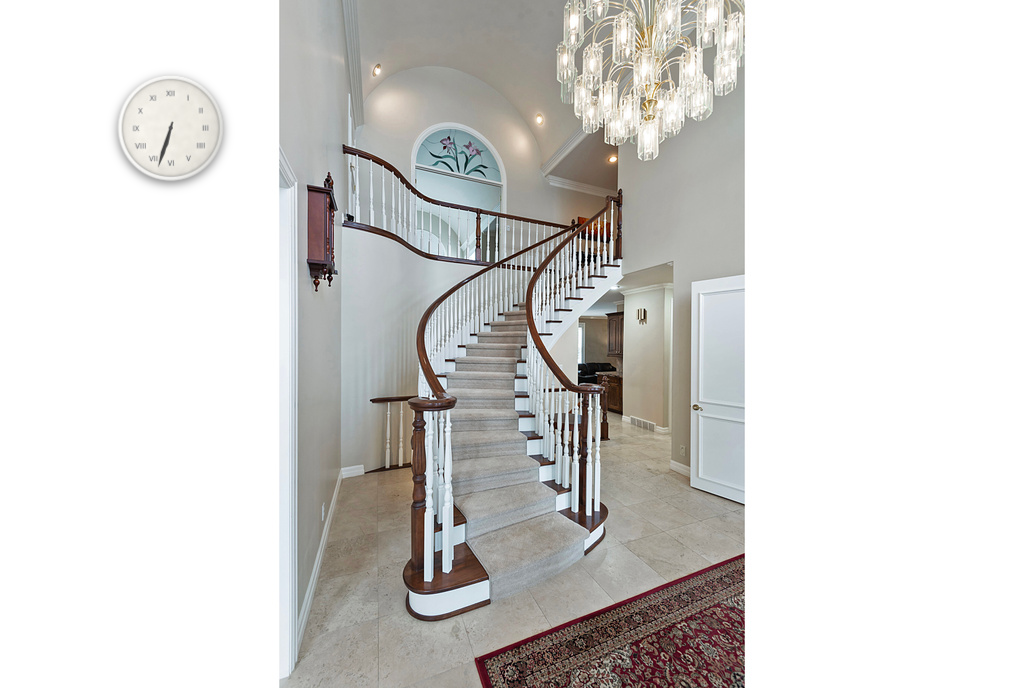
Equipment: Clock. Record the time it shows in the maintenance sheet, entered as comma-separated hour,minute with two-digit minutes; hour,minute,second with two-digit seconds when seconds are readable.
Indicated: 6,33
